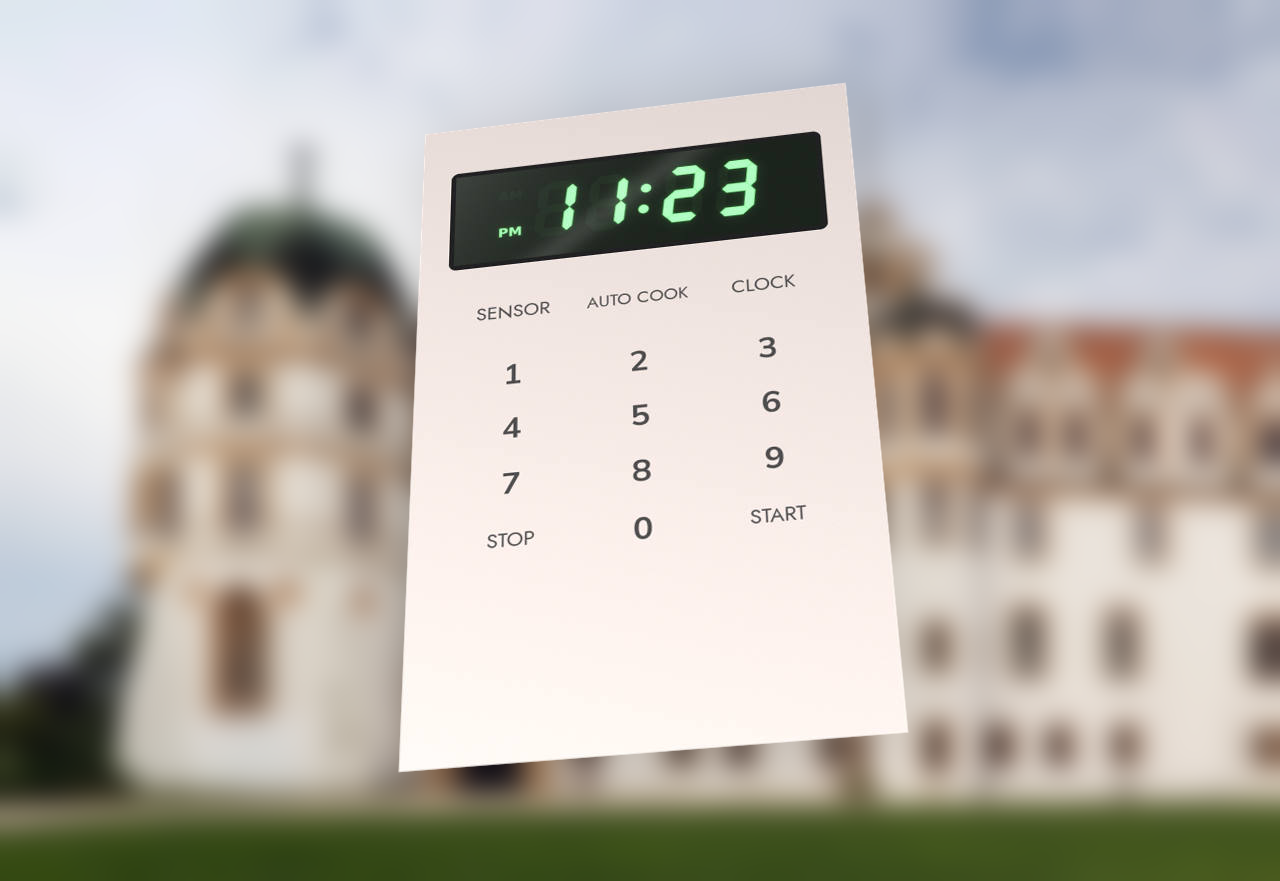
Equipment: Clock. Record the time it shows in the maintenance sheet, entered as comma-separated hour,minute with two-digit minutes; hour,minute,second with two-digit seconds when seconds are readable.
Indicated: 11,23
